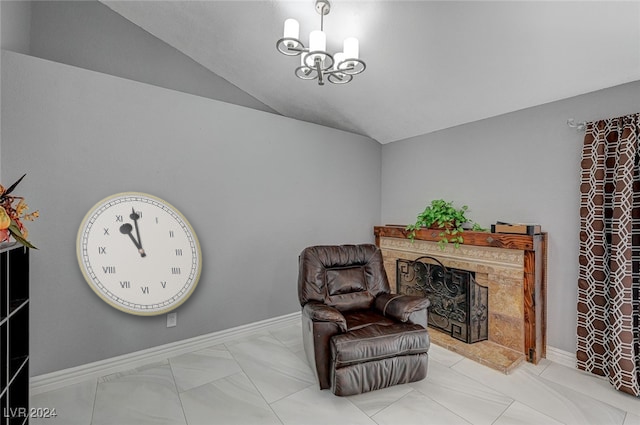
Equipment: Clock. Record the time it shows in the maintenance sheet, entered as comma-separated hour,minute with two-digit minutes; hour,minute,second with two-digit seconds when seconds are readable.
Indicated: 10,59
